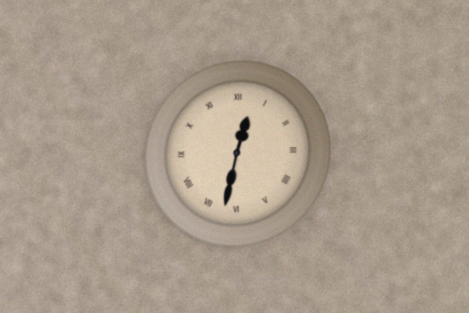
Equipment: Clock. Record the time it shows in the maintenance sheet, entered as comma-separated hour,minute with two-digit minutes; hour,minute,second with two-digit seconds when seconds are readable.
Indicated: 12,32
